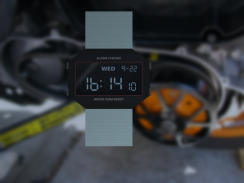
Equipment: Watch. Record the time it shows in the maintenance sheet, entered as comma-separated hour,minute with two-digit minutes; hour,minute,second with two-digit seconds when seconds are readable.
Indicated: 16,14,10
